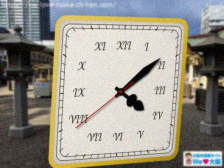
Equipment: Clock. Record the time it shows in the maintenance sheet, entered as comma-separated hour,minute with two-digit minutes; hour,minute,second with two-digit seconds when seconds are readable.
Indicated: 4,08,39
